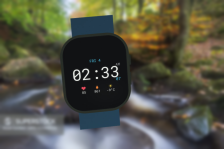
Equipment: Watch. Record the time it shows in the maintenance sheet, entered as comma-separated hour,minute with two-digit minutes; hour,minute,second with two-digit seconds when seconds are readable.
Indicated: 2,33
